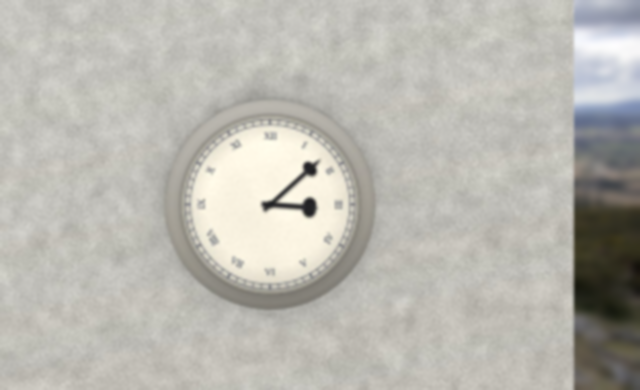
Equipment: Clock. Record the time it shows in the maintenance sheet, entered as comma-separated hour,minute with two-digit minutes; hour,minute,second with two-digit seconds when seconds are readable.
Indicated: 3,08
